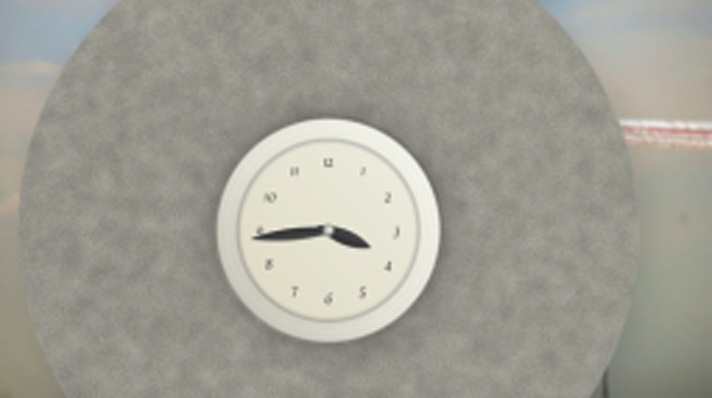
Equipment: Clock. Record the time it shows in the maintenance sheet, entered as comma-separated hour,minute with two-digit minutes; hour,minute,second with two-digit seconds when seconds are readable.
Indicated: 3,44
